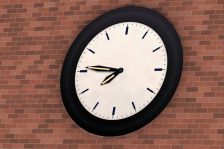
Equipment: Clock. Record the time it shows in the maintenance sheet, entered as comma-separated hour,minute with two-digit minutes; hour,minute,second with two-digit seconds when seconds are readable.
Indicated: 7,46
